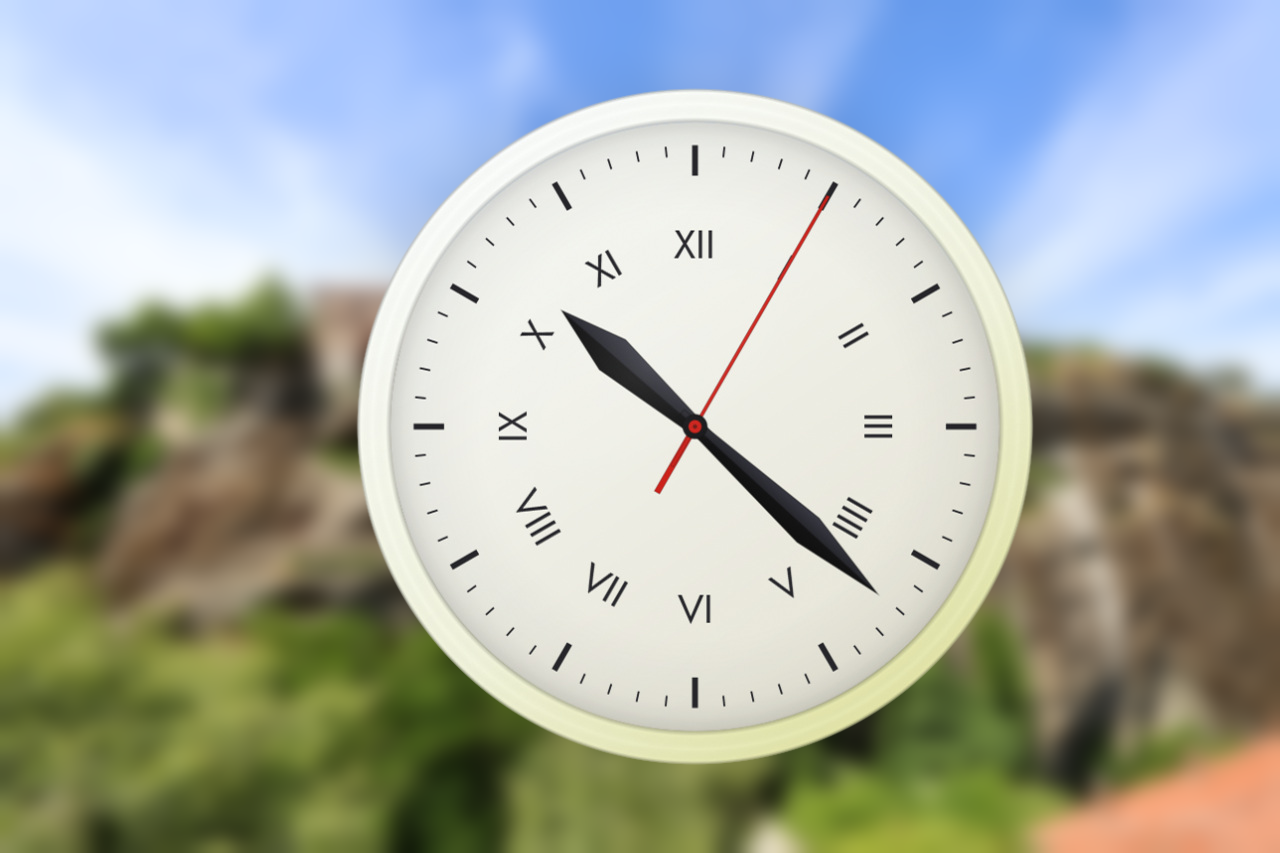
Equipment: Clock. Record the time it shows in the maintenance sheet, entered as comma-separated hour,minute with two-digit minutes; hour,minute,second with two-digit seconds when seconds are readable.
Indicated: 10,22,05
